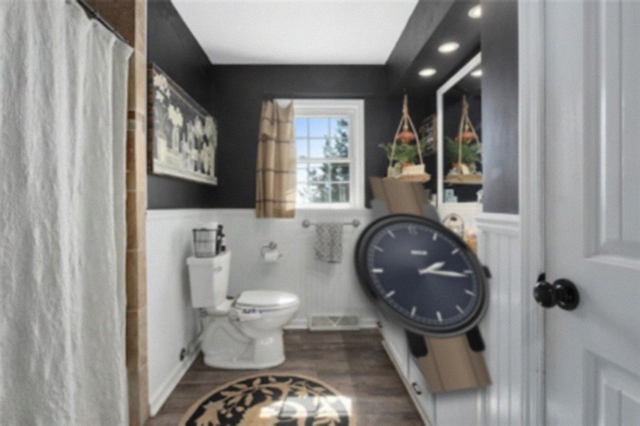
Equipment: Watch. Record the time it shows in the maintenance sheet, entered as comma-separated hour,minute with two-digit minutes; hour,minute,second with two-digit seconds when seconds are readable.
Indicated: 2,16
